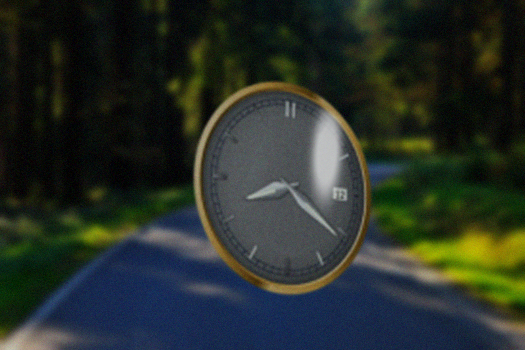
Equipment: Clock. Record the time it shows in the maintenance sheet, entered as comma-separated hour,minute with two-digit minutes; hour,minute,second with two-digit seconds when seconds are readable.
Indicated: 8,21
